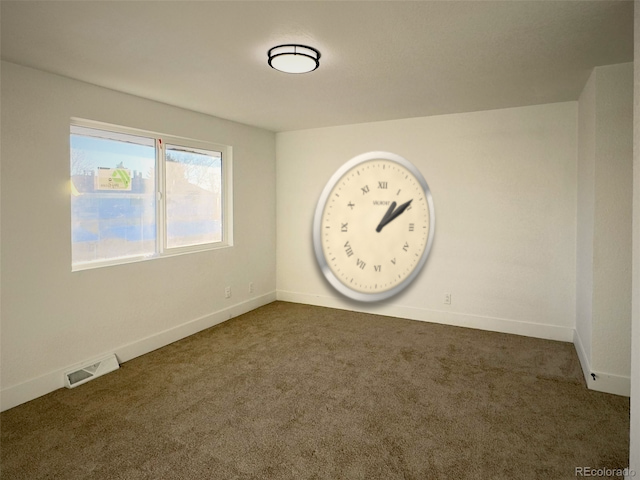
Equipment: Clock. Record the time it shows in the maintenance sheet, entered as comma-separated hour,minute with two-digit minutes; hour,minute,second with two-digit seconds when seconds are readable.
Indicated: 1,09
